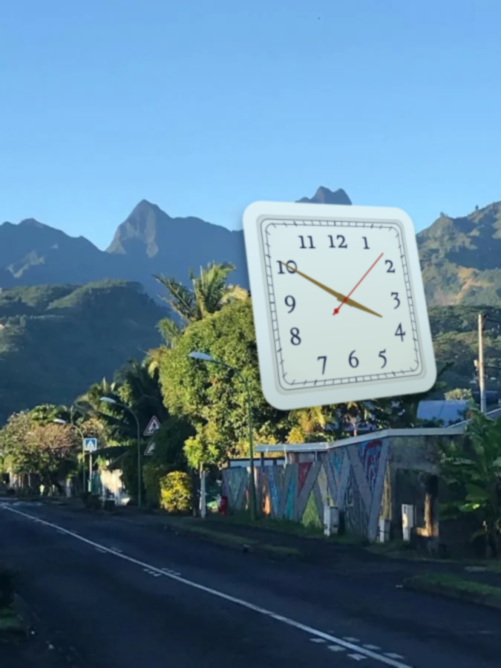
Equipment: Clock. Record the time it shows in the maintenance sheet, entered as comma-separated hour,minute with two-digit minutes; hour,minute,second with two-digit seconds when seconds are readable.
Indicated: 3,50,08
